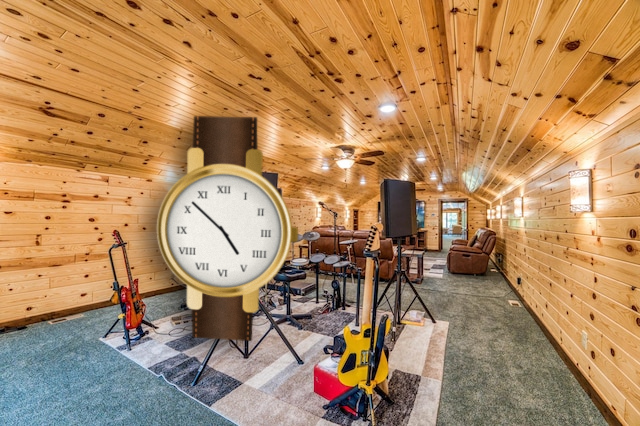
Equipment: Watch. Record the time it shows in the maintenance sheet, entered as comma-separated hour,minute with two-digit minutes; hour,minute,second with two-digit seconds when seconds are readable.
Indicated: 4,52
